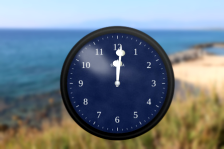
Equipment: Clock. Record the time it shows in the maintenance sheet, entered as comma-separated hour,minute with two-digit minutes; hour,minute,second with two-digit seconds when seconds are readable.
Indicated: 12,01
